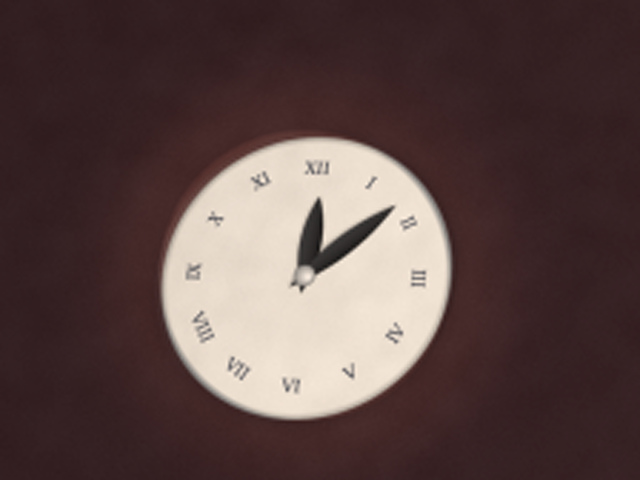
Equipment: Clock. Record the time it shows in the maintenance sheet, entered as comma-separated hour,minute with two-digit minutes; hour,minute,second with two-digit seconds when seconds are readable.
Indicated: 12,08
